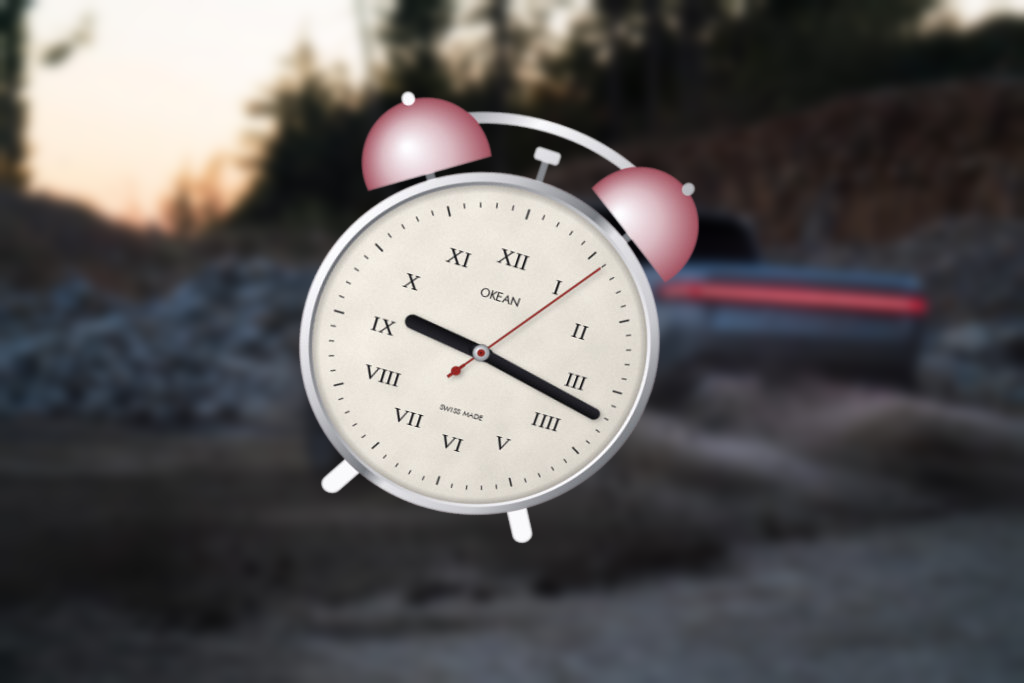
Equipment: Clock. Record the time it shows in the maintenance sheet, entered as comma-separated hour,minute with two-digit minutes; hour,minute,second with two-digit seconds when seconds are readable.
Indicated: 9,17,06
